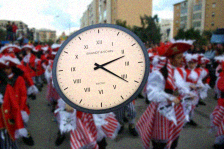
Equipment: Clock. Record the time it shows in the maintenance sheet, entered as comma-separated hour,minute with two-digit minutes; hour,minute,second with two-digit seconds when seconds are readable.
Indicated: 2,21
